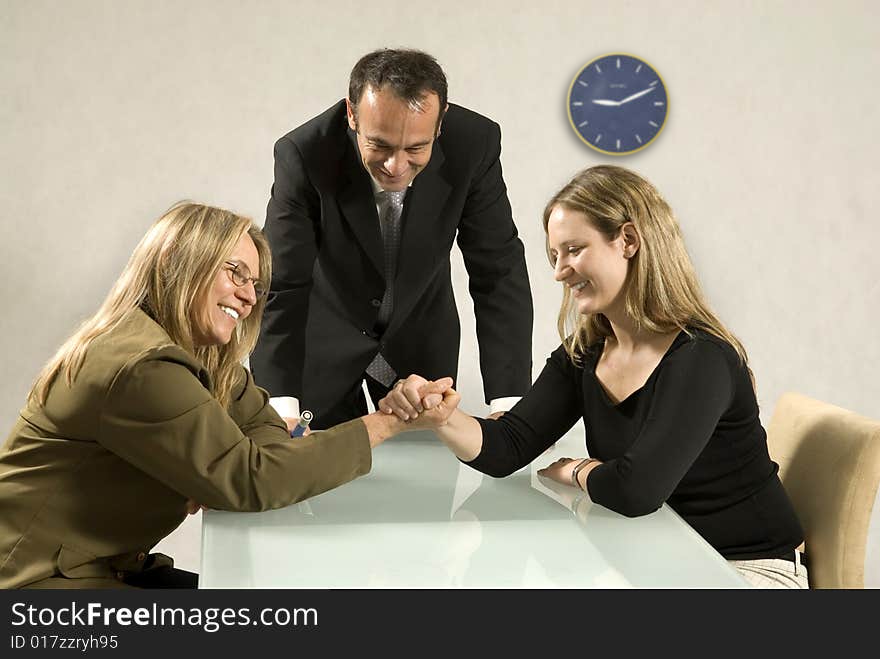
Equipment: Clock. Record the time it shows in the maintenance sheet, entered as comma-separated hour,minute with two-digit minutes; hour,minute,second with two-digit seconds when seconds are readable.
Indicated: 9,11
